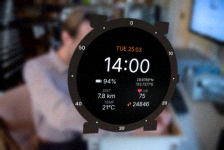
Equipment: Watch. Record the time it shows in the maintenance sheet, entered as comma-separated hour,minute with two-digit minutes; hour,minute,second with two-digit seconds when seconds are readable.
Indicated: 14,00
